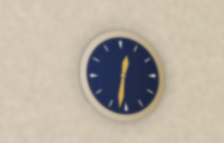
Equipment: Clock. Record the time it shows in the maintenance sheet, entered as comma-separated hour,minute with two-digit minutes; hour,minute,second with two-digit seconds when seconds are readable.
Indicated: 12,32
